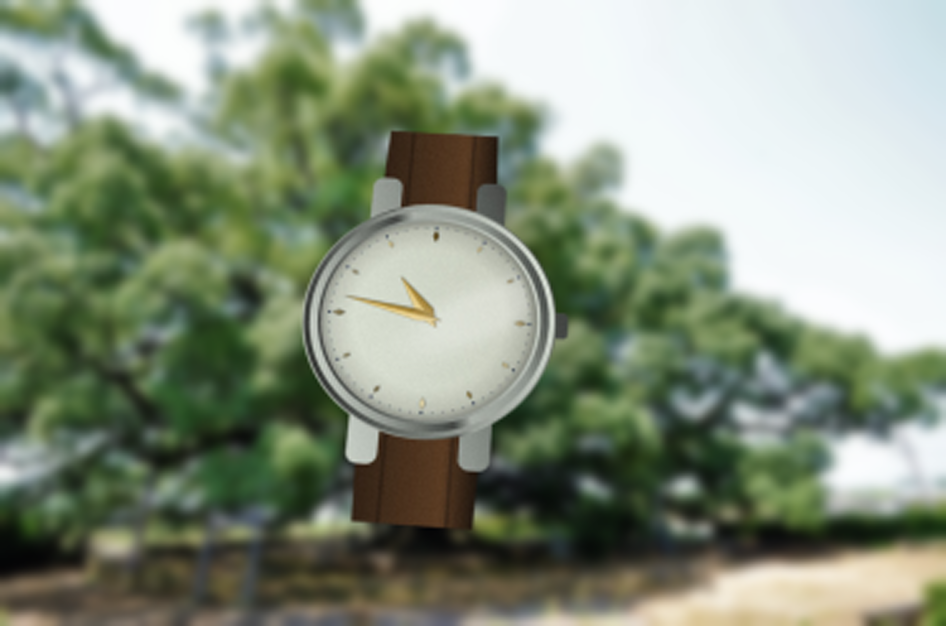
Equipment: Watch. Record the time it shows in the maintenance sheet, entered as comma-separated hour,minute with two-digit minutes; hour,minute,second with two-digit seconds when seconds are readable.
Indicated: 10,47
